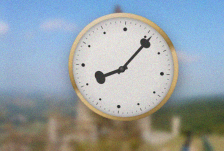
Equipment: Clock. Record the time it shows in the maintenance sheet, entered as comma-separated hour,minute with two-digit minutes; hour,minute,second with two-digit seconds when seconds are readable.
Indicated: 8,06
